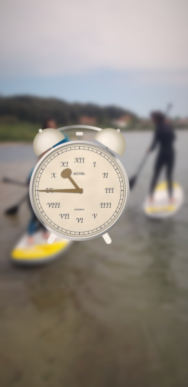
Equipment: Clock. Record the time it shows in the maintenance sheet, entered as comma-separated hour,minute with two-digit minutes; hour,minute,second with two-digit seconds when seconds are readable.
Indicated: 10,45
